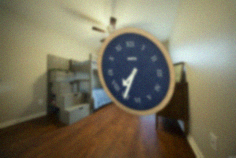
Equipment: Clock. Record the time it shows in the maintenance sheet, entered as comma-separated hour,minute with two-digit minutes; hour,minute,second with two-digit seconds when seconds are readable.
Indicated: 7,35
